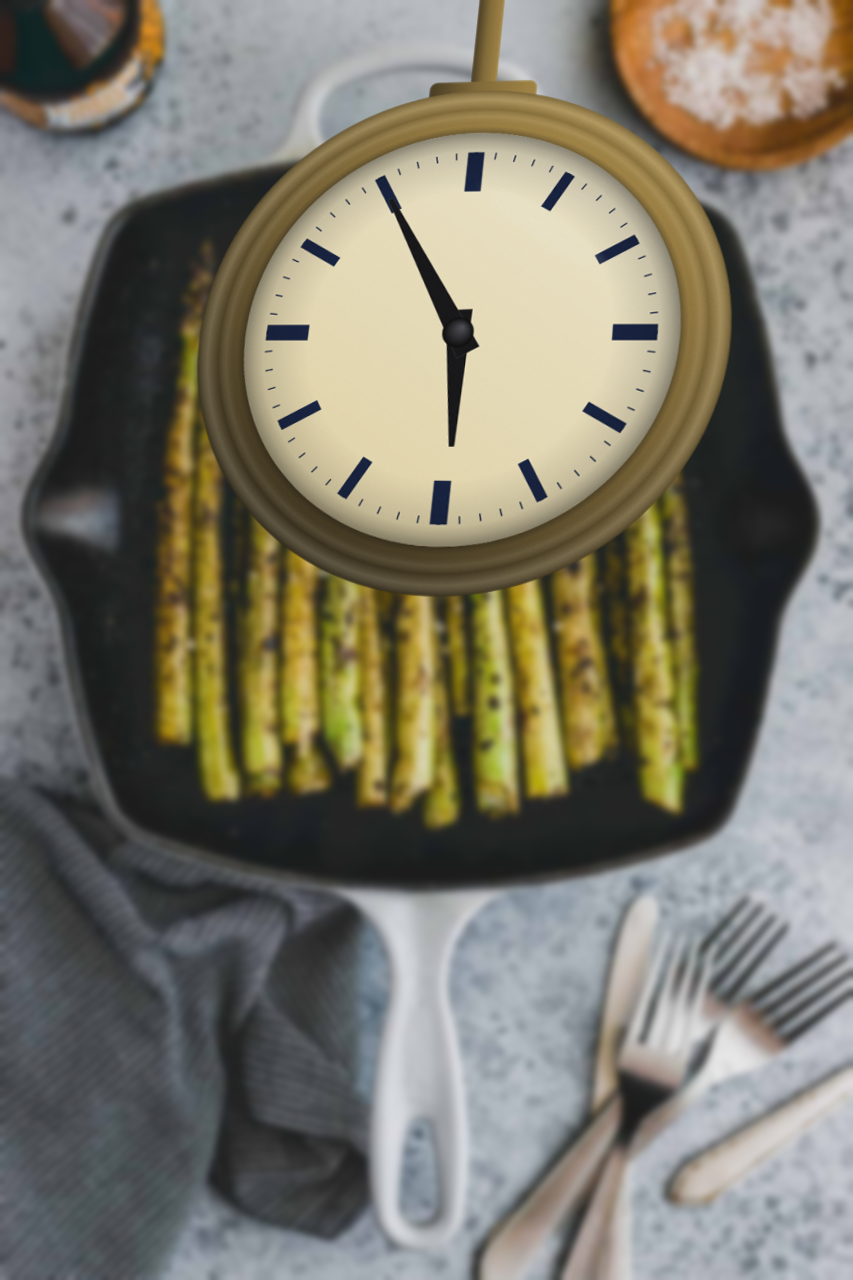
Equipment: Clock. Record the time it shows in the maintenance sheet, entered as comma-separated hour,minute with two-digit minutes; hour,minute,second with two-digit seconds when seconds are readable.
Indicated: 5,55
